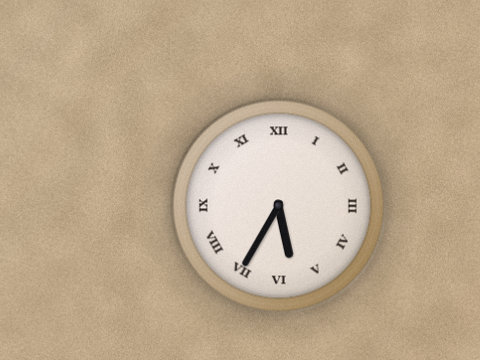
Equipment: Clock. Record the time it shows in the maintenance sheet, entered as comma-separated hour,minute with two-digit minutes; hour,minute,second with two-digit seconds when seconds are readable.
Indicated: 5,35
